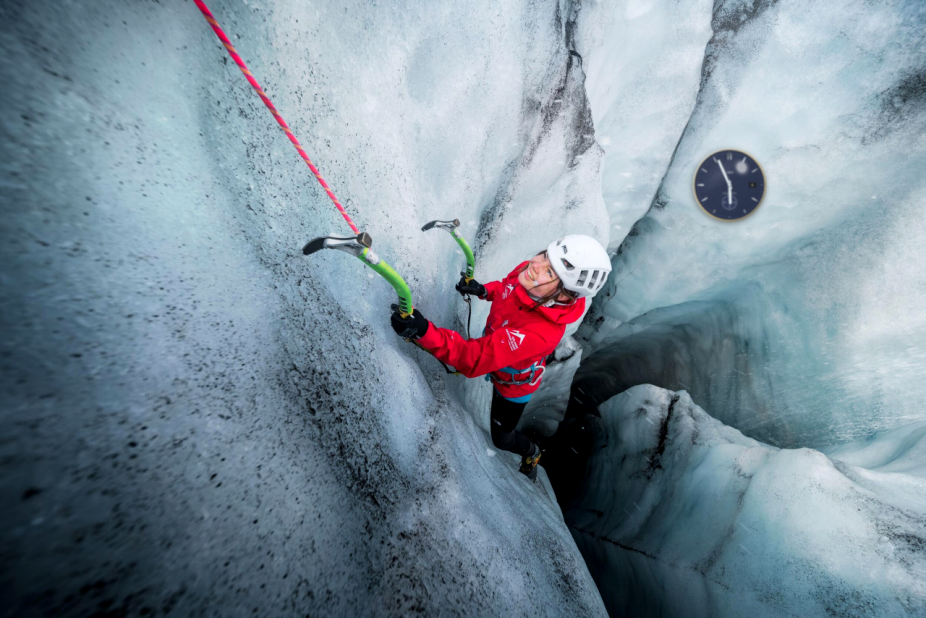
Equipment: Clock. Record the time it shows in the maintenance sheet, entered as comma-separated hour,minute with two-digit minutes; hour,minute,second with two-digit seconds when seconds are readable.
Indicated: 5,56
